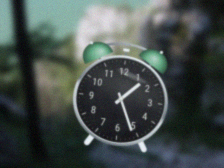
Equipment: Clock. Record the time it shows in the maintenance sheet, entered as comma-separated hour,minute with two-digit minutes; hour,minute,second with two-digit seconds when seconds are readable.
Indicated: 1,26
